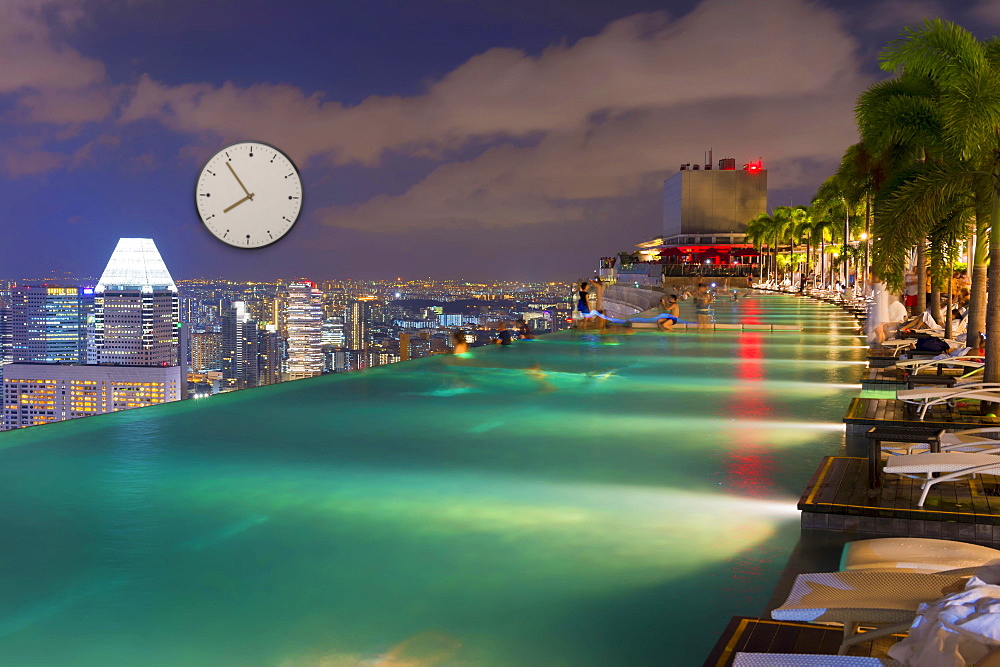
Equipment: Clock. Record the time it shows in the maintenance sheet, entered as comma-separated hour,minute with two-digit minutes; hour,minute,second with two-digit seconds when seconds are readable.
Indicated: 7,54
